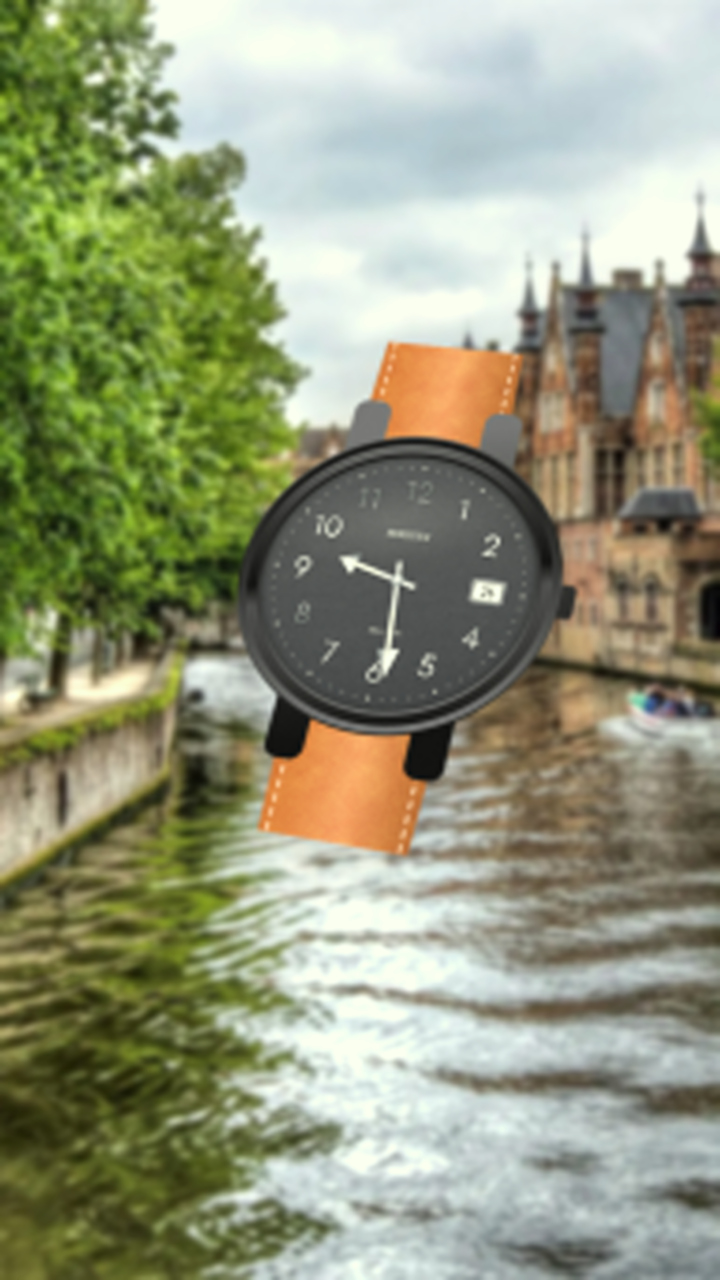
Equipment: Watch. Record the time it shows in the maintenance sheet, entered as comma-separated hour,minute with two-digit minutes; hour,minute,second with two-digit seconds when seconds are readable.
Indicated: 9,29
